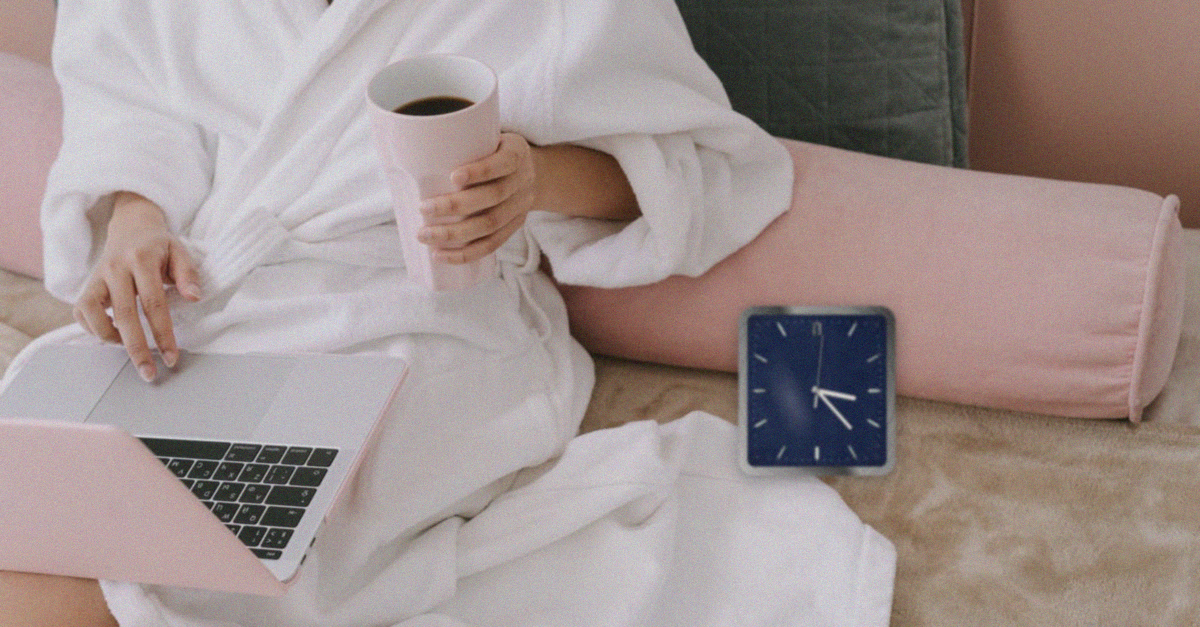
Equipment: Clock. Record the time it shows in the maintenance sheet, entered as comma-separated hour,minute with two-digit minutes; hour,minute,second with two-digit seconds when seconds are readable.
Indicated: 3,23,01
